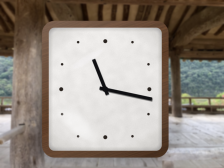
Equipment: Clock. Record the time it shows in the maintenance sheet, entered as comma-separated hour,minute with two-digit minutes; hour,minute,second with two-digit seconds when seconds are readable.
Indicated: 11,17
